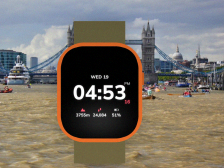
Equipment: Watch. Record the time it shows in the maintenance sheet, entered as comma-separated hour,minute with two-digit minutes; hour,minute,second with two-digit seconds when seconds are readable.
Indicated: 4,53
